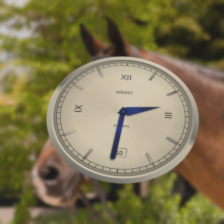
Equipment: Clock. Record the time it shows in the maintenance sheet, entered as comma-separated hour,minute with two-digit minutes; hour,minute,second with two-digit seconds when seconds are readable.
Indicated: 2,31
